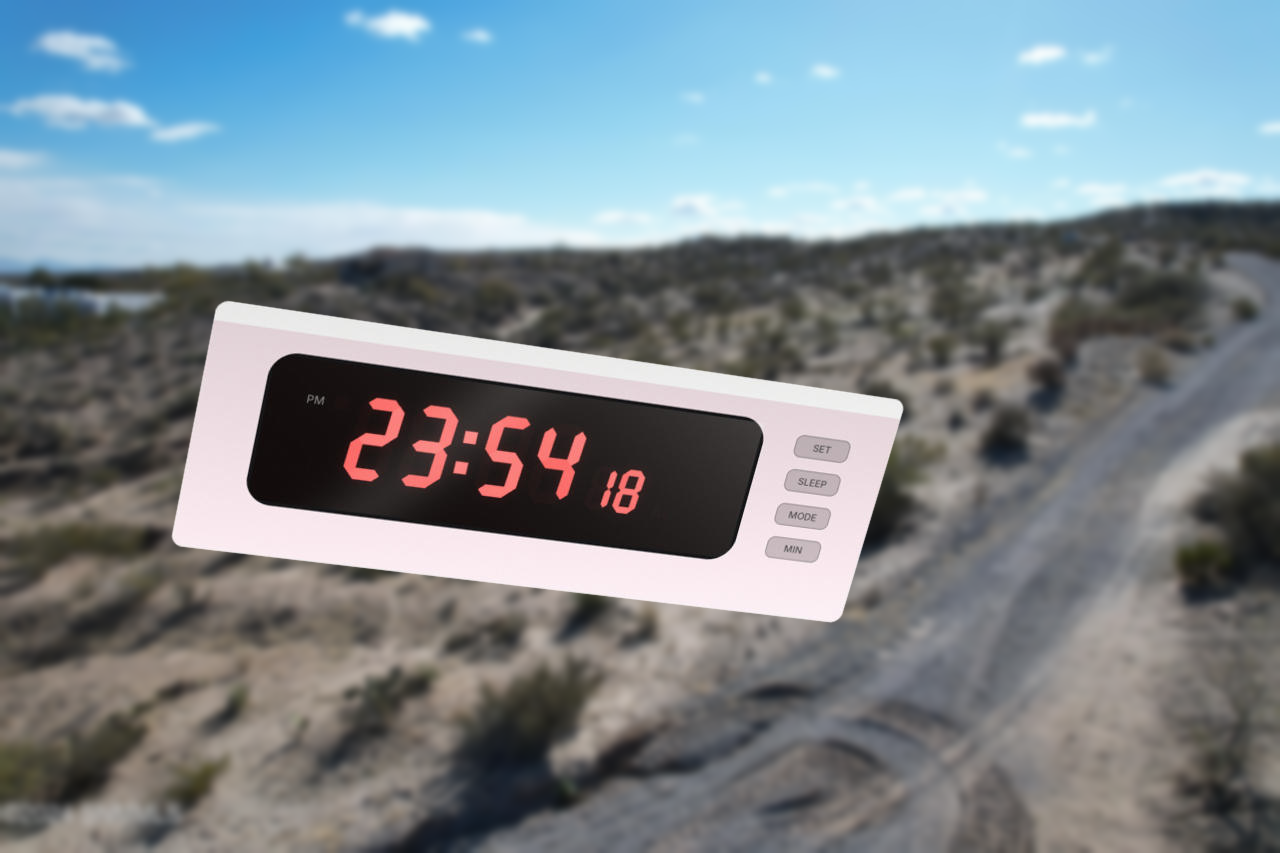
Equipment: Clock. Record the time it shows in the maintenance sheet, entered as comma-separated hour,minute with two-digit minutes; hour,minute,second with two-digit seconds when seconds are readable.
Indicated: 23,54,18
